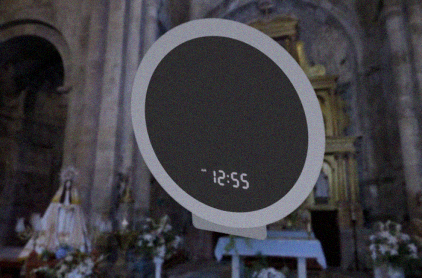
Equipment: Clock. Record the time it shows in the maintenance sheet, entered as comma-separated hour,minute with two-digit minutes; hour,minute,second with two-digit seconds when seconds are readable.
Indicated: 12,55
